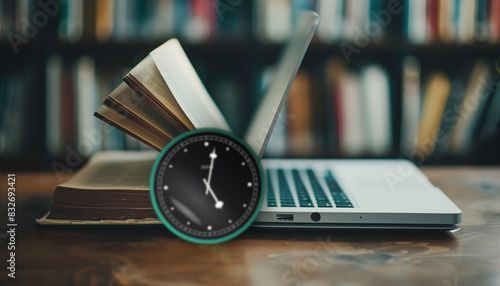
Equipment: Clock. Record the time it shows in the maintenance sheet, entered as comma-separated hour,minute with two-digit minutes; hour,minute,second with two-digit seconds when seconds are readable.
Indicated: 5,02
